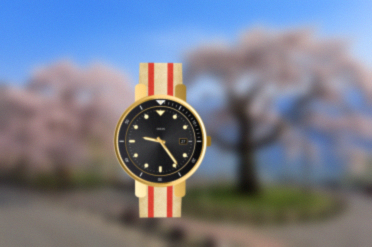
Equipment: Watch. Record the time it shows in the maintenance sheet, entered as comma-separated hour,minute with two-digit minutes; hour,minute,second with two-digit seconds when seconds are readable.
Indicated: 9,24
